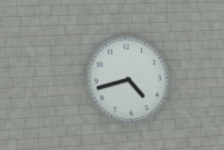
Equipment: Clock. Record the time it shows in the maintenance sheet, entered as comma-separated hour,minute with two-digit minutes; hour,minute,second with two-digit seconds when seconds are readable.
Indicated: 4,43
